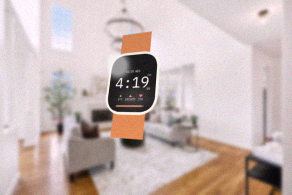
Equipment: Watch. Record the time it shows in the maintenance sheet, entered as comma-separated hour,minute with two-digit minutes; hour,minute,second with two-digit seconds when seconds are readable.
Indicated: 4,19
